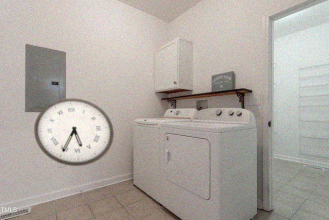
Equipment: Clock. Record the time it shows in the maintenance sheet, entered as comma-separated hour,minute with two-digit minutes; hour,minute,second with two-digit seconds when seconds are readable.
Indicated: 5,35
